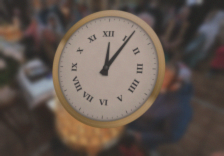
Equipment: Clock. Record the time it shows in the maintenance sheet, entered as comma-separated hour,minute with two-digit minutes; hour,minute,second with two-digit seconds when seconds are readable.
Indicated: 12,06
